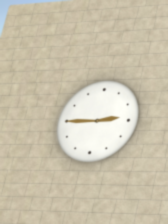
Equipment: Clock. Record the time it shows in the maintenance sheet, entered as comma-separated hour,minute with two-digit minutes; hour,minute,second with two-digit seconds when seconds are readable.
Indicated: 2,45
